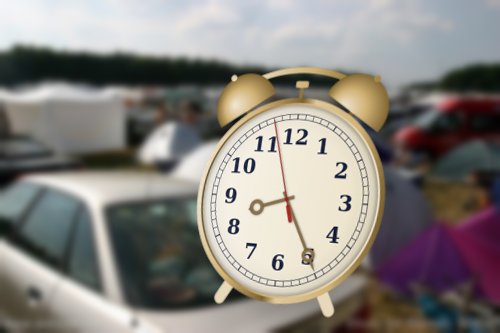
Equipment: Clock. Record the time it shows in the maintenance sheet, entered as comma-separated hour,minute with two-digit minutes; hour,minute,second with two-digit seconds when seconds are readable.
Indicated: 8,24,57
